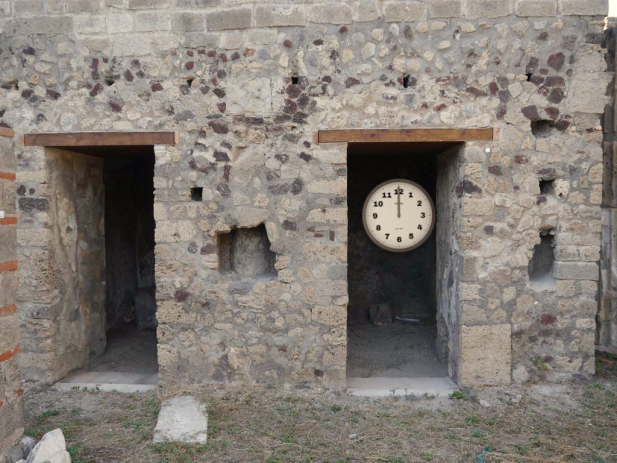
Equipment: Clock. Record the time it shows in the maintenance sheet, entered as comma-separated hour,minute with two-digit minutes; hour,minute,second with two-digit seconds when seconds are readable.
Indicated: 12,00
